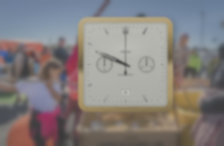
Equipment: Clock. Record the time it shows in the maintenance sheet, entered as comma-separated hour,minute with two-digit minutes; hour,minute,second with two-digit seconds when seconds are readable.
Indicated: 9,49
